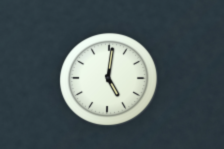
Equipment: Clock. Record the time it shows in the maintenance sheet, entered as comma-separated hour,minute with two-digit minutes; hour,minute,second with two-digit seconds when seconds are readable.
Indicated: 5,01
